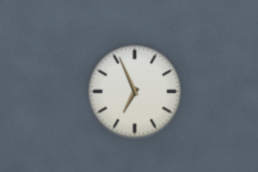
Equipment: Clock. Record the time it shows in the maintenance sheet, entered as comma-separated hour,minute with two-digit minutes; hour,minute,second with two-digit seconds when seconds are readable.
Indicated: 6,56
